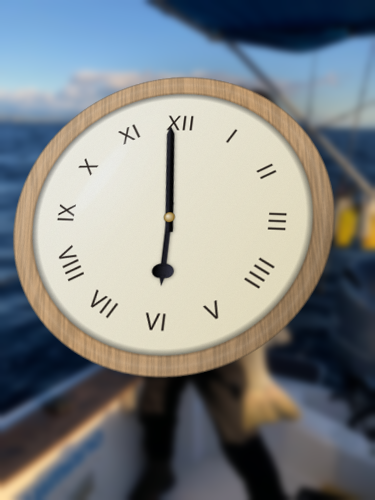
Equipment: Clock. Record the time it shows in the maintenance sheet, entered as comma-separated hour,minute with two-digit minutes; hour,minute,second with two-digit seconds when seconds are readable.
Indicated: 5,59
